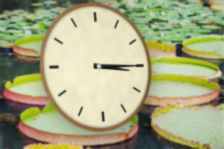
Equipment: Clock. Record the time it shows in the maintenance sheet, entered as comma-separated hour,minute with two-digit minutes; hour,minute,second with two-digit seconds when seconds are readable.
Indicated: 3,15
